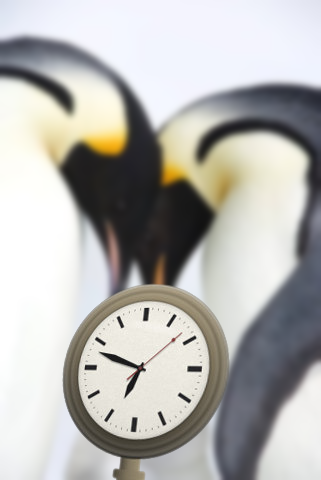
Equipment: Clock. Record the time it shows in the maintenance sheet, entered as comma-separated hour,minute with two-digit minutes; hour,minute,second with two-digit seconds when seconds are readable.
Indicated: 6,48,08
